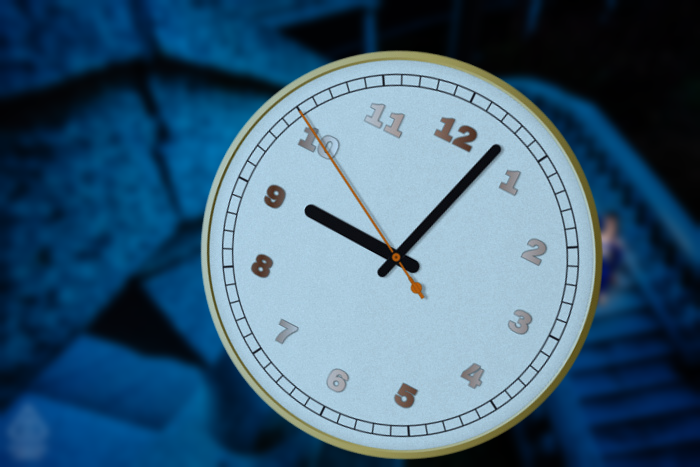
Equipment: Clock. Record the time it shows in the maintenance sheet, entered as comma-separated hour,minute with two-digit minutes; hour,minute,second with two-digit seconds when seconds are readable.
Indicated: 9,02,50
